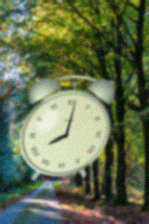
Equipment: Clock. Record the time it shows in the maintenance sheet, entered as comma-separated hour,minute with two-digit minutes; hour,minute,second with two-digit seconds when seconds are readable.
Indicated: 8,01
